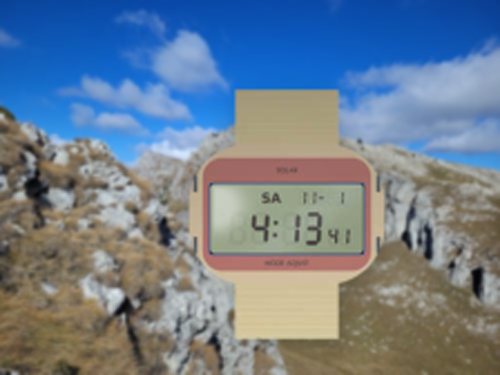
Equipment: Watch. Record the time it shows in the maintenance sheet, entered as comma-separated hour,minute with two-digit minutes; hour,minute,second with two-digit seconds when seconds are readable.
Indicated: 4,13,41
